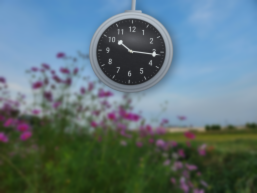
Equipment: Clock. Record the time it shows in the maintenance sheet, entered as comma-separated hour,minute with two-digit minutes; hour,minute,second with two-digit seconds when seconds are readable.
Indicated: 10,16
